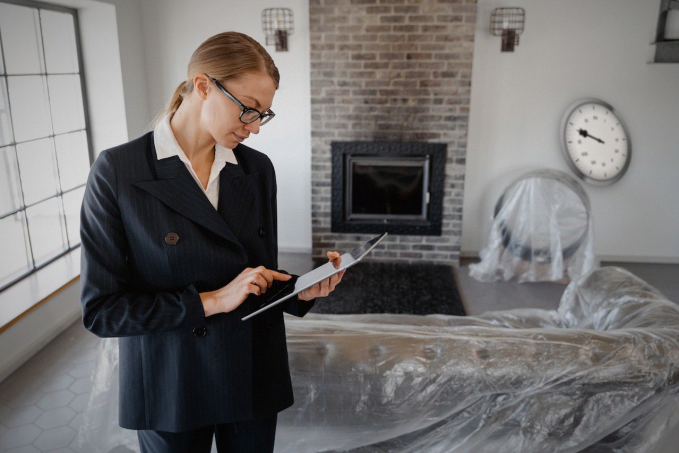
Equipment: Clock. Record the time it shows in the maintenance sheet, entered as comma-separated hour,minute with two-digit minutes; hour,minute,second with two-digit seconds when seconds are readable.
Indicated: 9,49
